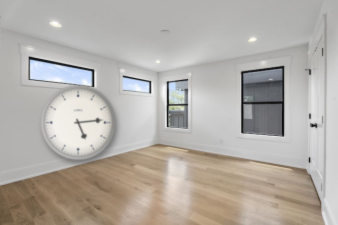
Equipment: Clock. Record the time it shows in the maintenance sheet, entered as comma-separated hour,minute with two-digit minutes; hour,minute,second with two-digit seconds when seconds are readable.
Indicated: 5,14
